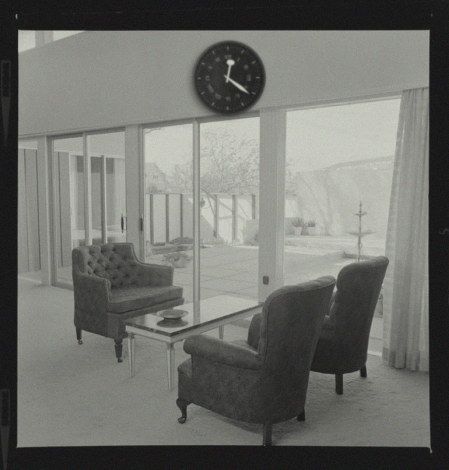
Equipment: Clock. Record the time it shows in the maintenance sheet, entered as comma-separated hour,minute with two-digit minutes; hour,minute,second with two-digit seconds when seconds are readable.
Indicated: 12,21
